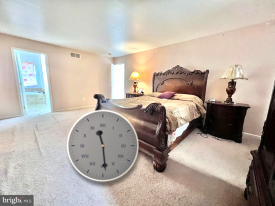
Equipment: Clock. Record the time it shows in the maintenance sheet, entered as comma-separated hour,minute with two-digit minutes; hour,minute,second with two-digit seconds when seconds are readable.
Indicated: 11,29
